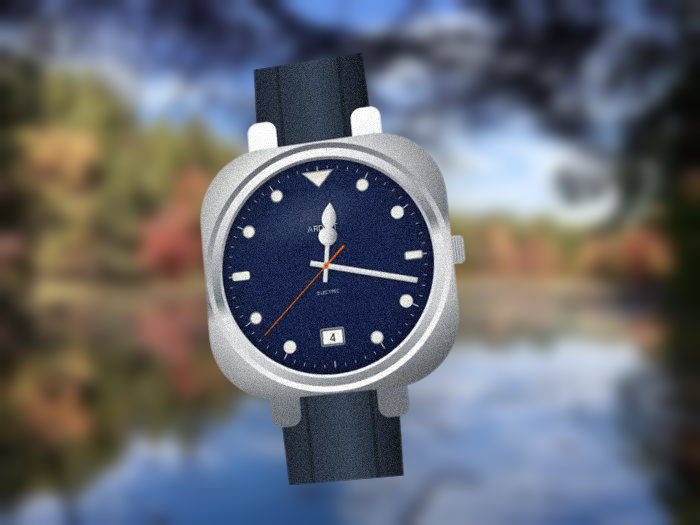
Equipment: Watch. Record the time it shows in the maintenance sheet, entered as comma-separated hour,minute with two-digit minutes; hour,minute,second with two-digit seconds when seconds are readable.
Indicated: 12,17,38
